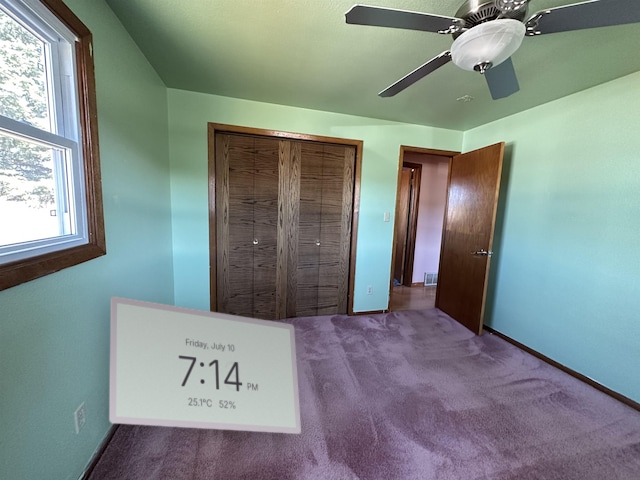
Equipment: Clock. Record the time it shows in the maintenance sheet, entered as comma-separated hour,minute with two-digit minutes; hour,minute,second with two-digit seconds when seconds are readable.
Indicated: 7,14
